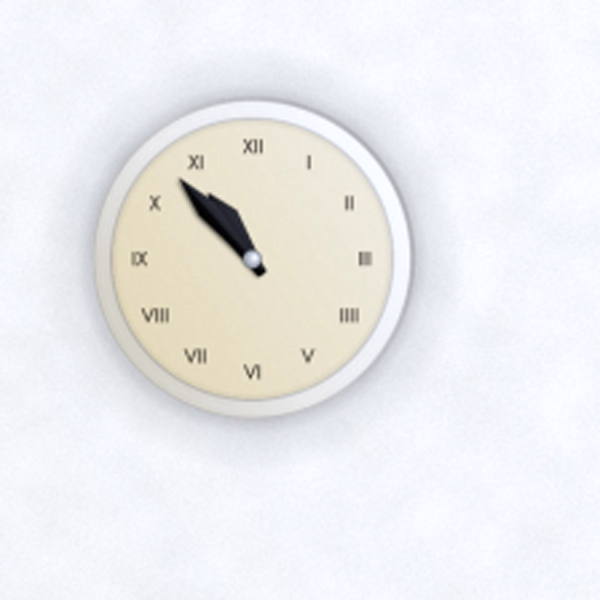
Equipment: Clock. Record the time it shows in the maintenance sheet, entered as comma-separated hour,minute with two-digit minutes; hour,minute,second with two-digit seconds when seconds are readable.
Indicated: 10,53
